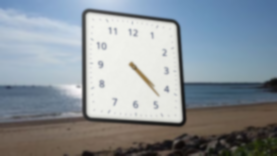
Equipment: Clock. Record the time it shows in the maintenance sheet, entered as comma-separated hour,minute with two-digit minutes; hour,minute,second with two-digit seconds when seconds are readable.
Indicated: 4,23
